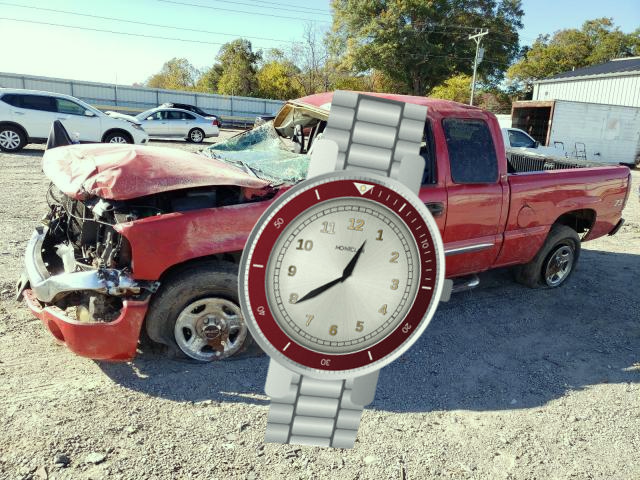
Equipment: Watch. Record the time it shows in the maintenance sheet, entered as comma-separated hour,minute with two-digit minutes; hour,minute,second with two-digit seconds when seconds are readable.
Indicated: 12,39
